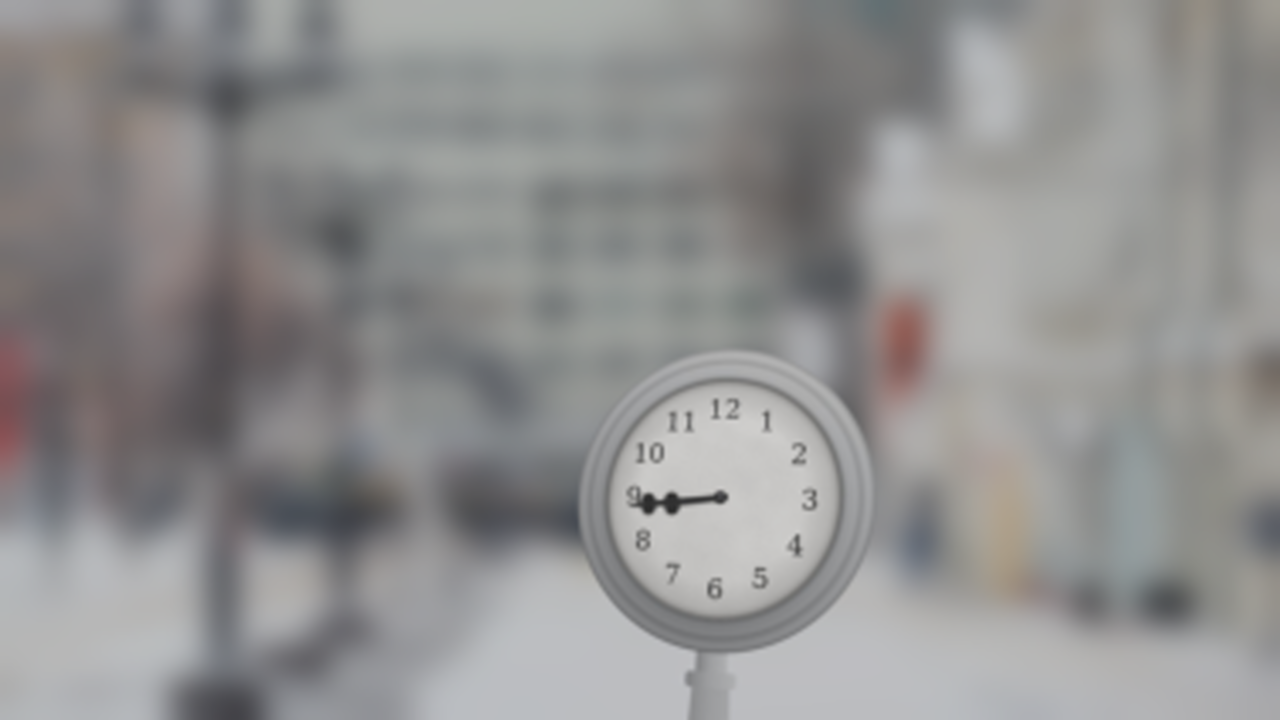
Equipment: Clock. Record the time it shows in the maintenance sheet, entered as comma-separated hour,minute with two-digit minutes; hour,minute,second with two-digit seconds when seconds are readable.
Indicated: 8,44
